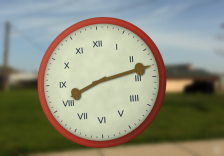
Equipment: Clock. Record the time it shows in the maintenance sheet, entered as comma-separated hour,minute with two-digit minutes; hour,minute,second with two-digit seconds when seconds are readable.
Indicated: 8,13
